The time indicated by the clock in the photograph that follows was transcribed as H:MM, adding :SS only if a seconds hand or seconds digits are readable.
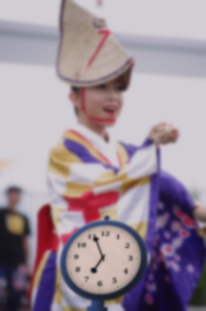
6:56
